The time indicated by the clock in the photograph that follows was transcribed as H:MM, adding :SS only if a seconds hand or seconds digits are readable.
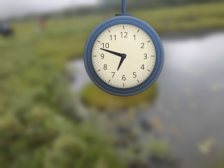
6:48
